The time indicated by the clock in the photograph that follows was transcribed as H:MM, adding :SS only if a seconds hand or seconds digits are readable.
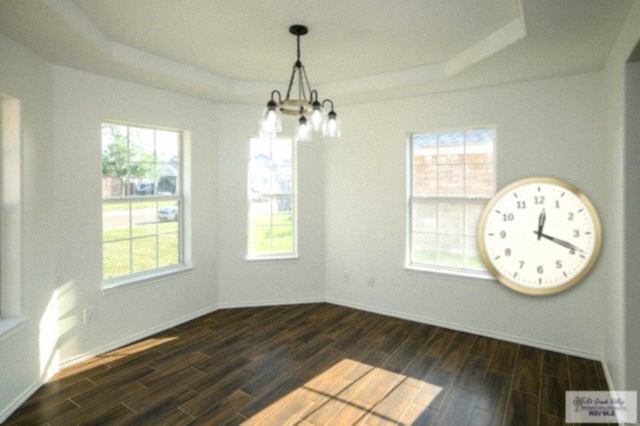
12:19
